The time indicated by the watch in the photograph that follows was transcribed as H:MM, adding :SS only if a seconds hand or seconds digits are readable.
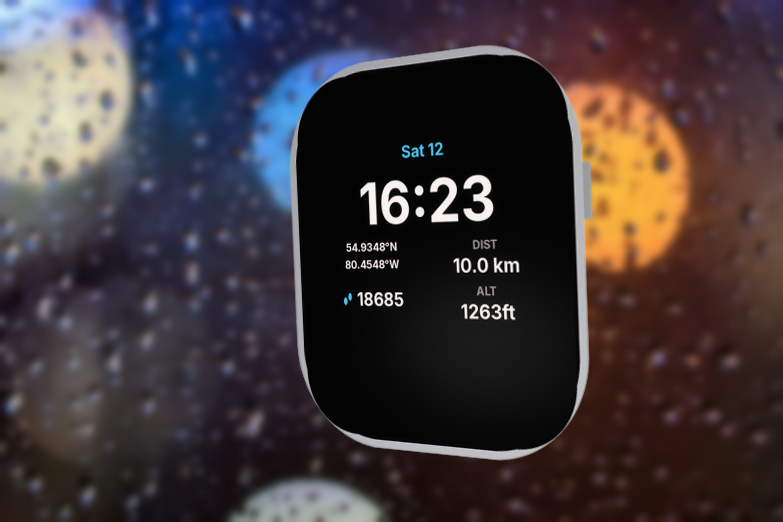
16:23
